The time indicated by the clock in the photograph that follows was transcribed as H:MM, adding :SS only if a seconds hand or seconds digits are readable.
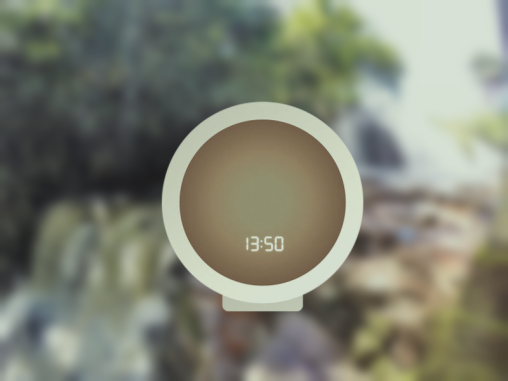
13:50
